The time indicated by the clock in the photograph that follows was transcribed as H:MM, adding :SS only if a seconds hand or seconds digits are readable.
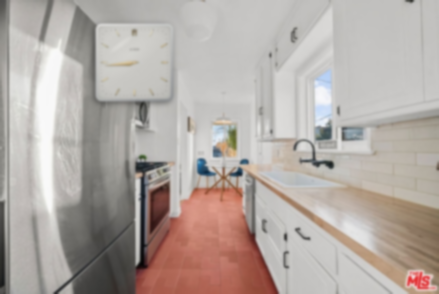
8:44
